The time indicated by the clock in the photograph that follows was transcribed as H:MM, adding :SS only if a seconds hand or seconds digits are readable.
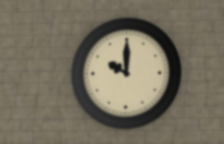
10:00
